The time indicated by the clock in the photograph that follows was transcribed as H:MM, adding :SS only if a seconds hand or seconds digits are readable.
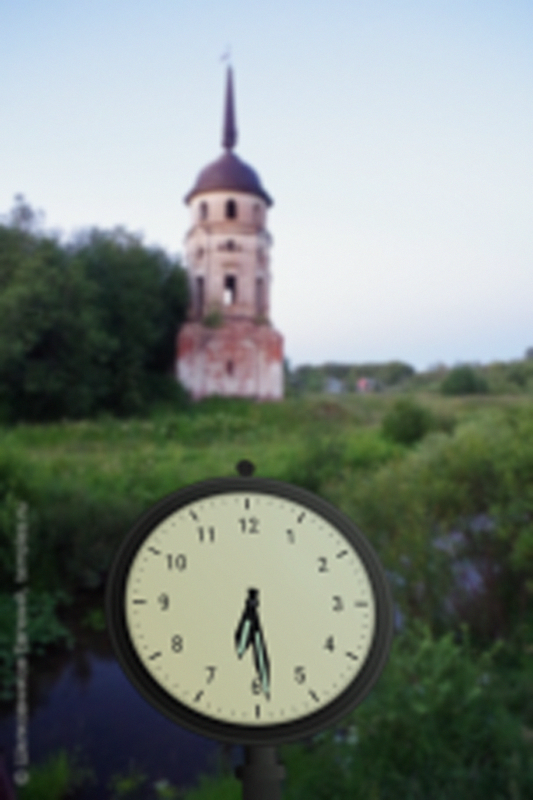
6:29
